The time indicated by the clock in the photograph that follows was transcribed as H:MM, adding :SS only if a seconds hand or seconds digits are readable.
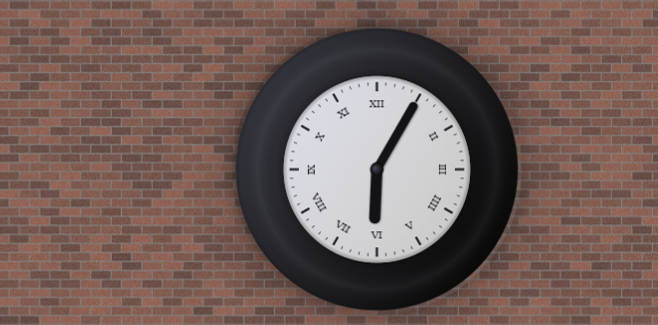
6:05
